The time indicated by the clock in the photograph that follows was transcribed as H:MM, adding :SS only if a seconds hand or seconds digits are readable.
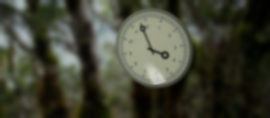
3:58
